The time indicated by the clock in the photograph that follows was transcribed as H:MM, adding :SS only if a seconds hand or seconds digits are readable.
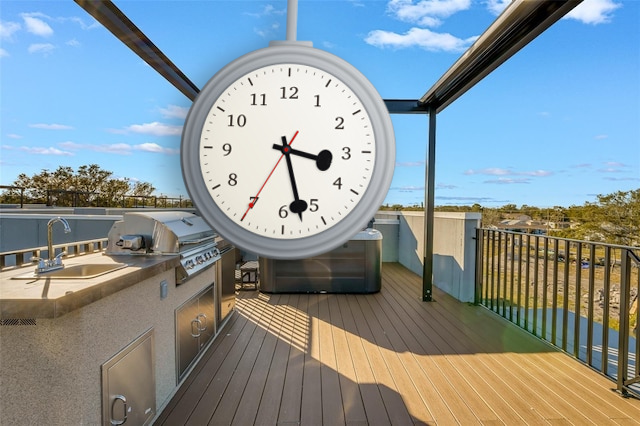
3:27:35
